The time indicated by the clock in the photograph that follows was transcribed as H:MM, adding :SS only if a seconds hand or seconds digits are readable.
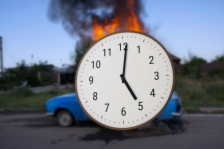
5:01
